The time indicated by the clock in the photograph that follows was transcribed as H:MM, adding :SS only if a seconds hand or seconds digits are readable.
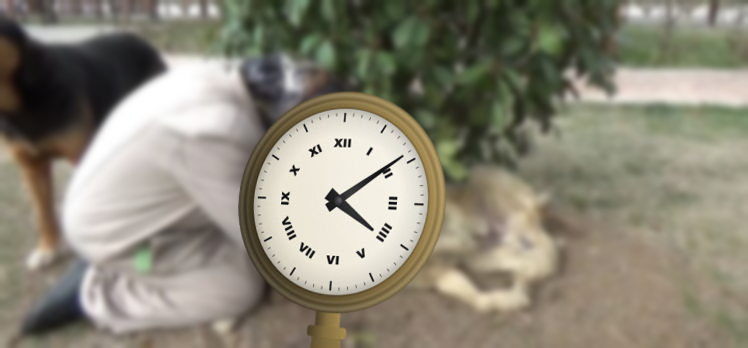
4:09
